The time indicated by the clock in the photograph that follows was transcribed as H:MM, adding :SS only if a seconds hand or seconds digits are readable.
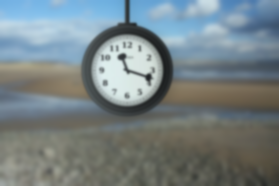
11:18
